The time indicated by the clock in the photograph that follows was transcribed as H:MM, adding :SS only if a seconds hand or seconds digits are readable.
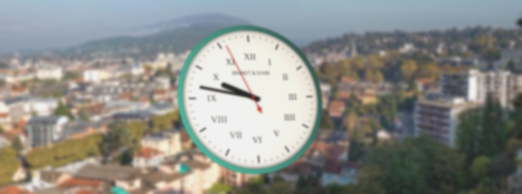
9:46:56
